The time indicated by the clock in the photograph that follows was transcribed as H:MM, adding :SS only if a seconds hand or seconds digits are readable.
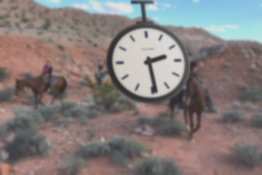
2:29
